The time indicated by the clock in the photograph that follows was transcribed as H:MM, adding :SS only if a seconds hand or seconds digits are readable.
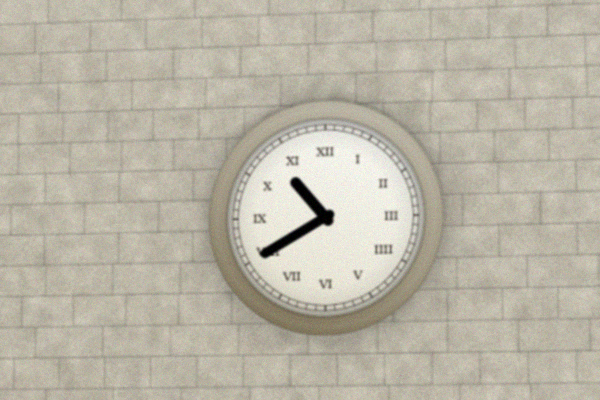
10:40
